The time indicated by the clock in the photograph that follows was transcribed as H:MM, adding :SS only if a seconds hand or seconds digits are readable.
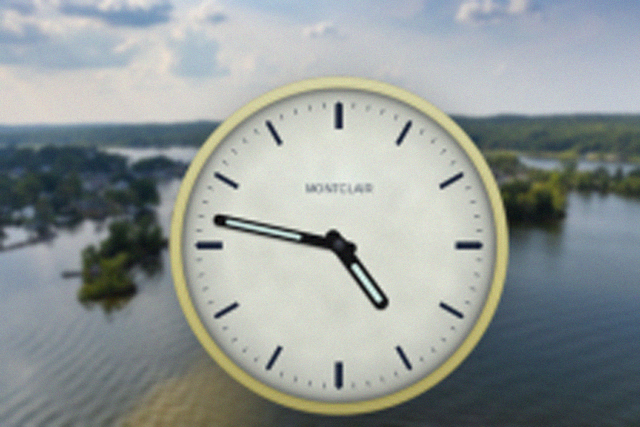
4:47
